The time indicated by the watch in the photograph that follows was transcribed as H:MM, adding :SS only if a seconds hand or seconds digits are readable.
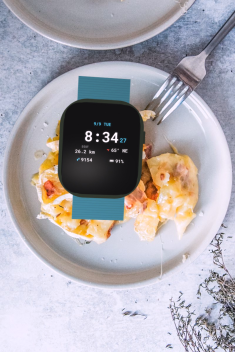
8:34
